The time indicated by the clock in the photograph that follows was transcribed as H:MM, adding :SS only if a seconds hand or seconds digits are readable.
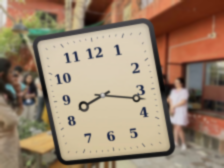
8:17
